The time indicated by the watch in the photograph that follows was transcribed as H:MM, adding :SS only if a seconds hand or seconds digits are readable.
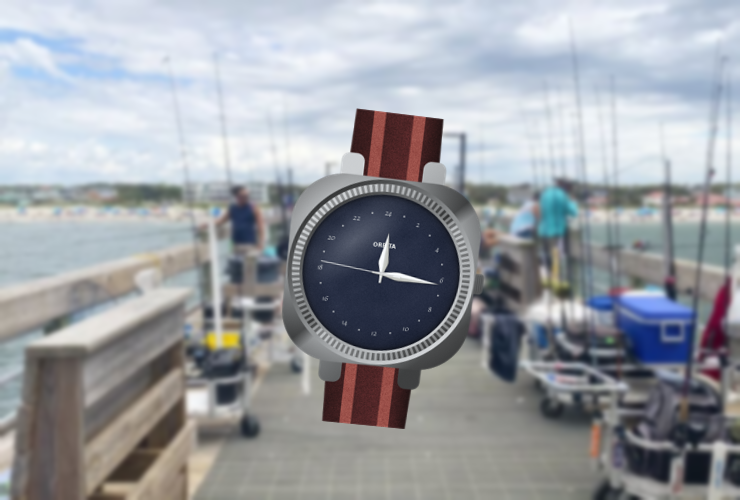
0:15:46
